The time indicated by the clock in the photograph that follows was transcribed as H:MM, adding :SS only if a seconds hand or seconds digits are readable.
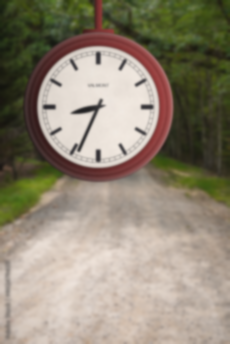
8:34
